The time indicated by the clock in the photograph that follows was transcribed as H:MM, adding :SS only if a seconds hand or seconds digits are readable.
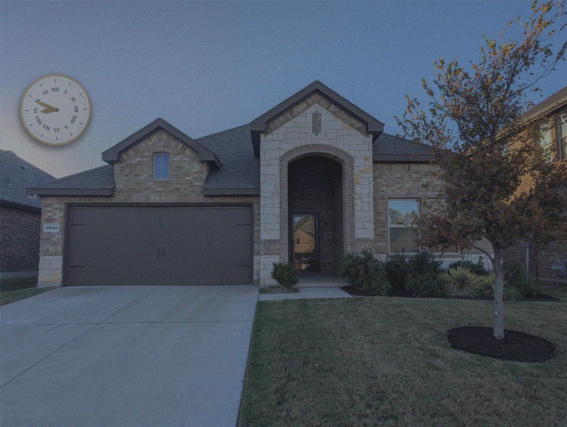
8:49
